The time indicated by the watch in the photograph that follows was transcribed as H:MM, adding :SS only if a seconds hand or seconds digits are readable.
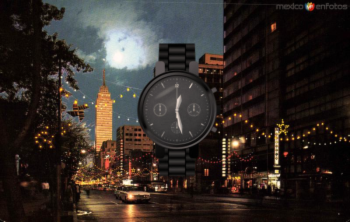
12:28
